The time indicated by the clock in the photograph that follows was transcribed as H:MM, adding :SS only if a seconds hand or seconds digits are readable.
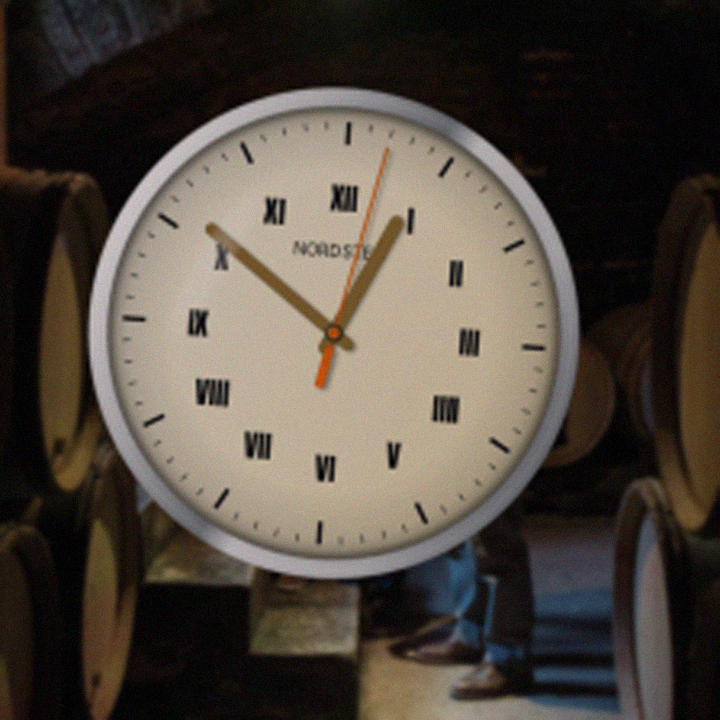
12:51:02
